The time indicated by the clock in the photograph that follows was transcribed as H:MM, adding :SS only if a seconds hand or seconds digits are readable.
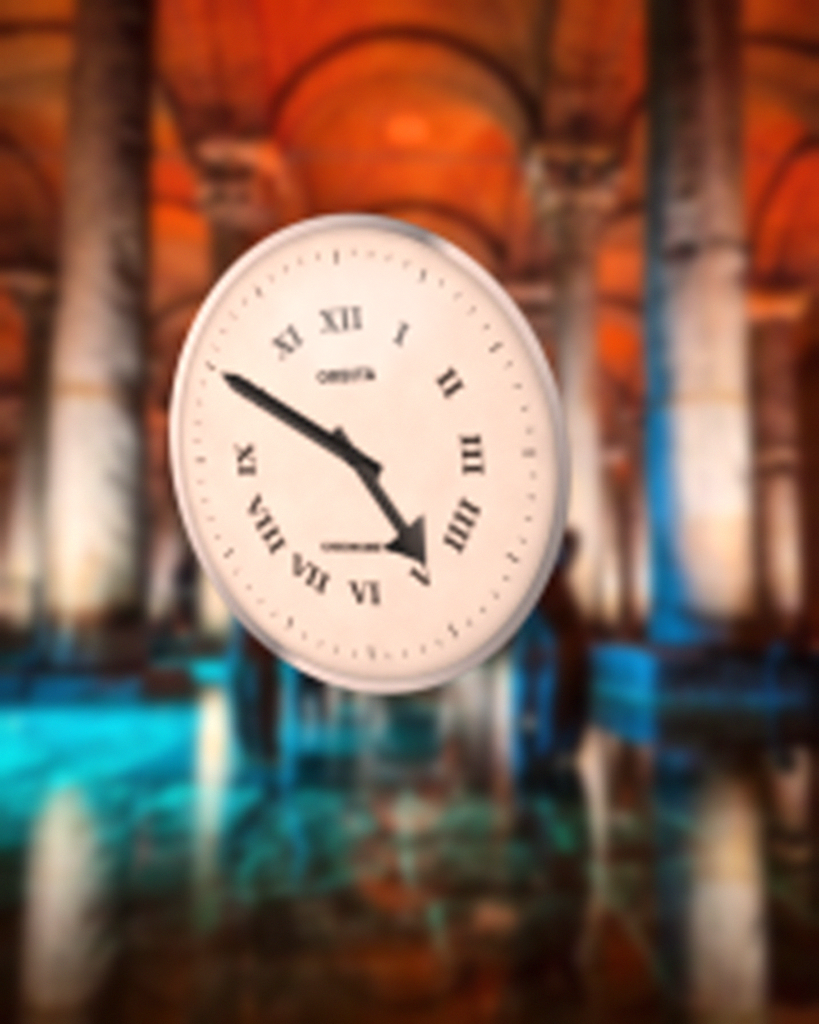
4:50
